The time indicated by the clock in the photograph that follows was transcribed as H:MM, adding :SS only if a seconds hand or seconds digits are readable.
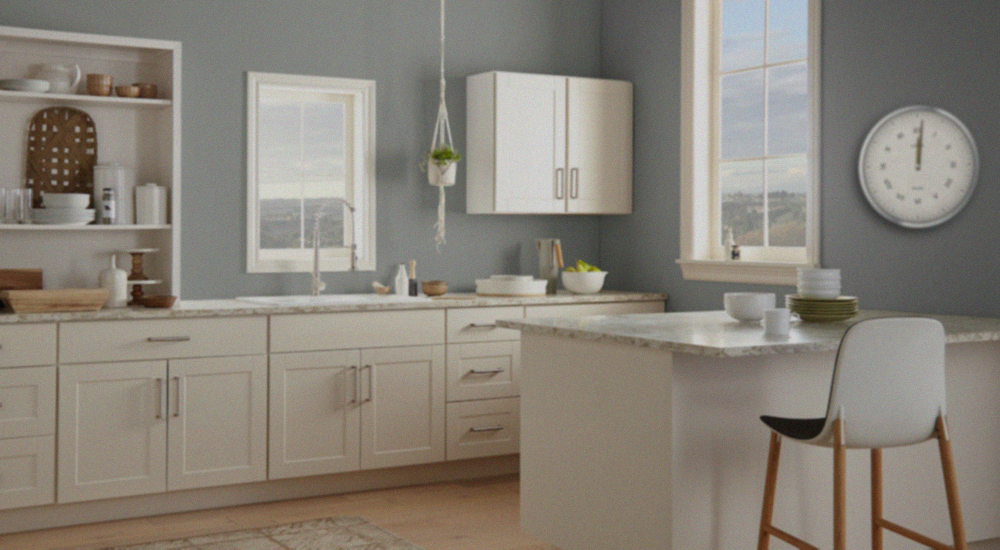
12:01
